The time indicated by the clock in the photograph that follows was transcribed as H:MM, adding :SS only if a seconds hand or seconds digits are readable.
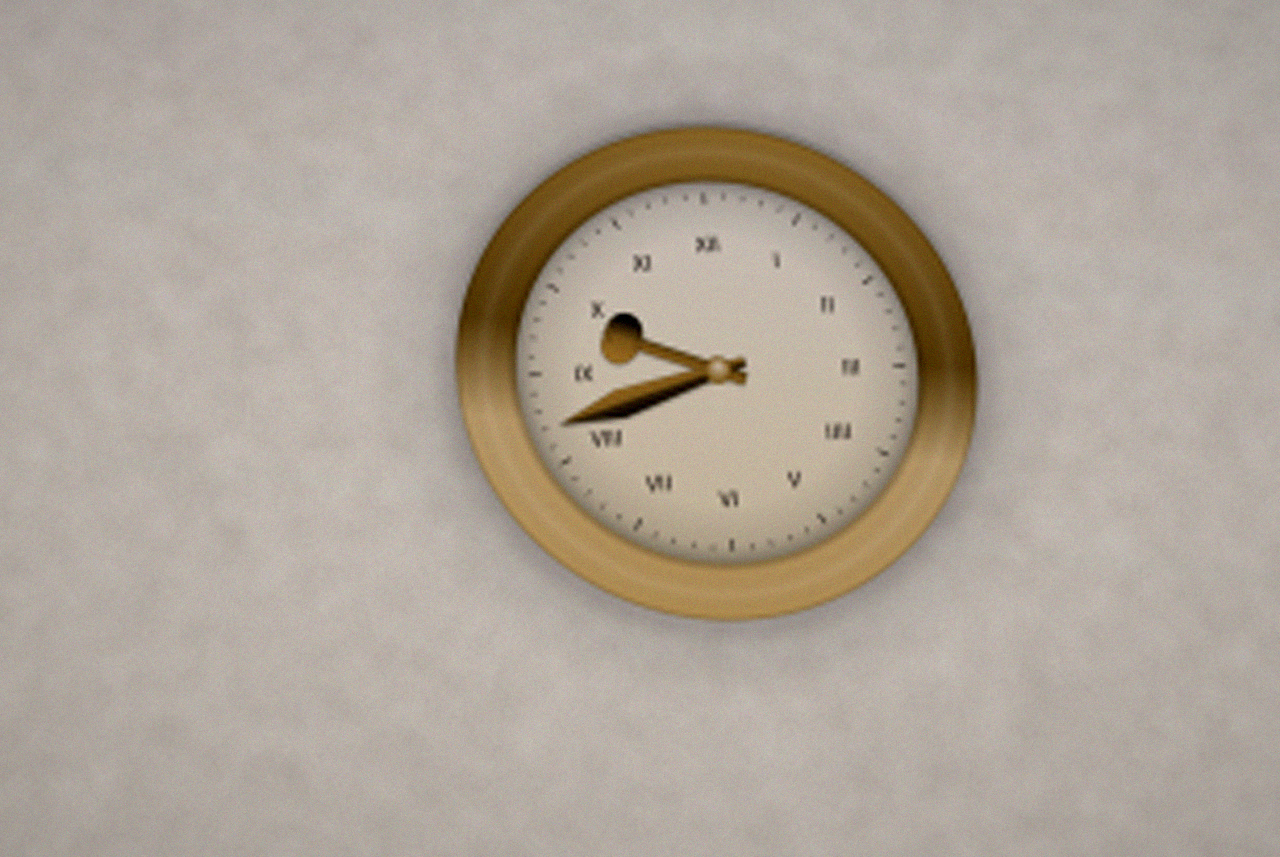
9:42
